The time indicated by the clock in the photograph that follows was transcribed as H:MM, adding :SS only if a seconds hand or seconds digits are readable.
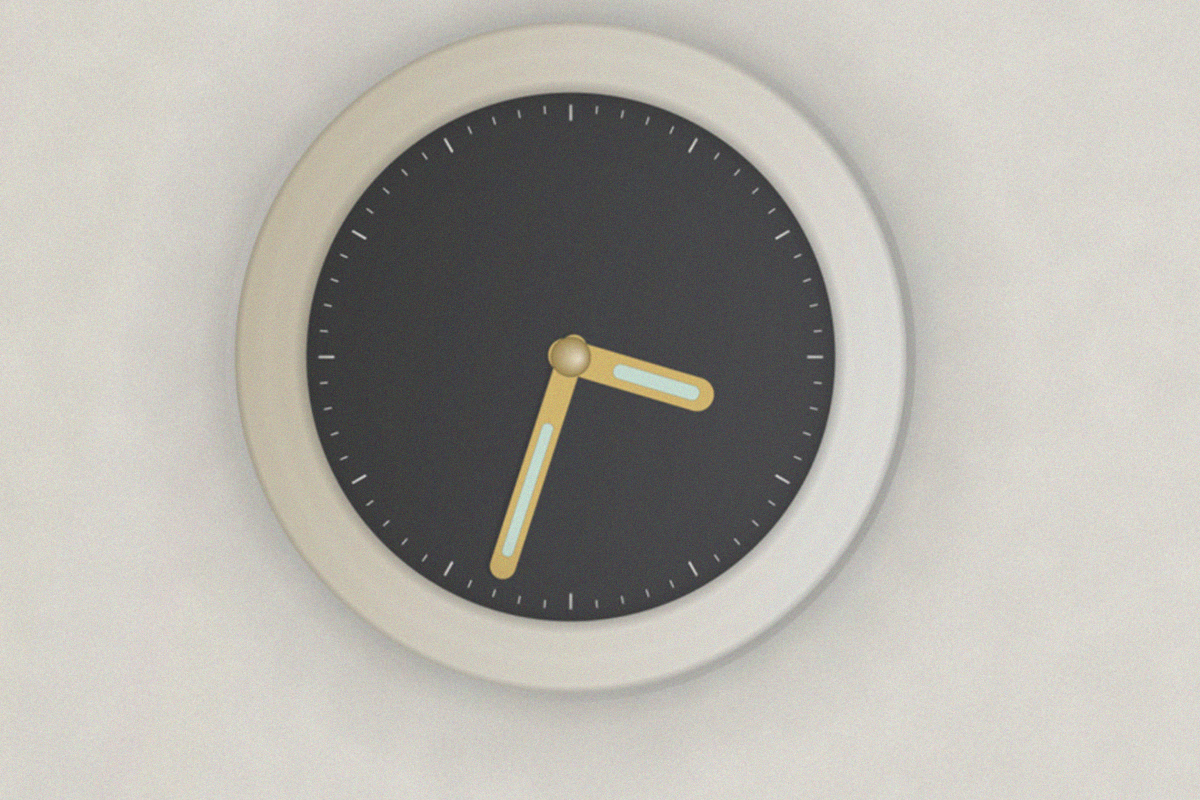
3:33
